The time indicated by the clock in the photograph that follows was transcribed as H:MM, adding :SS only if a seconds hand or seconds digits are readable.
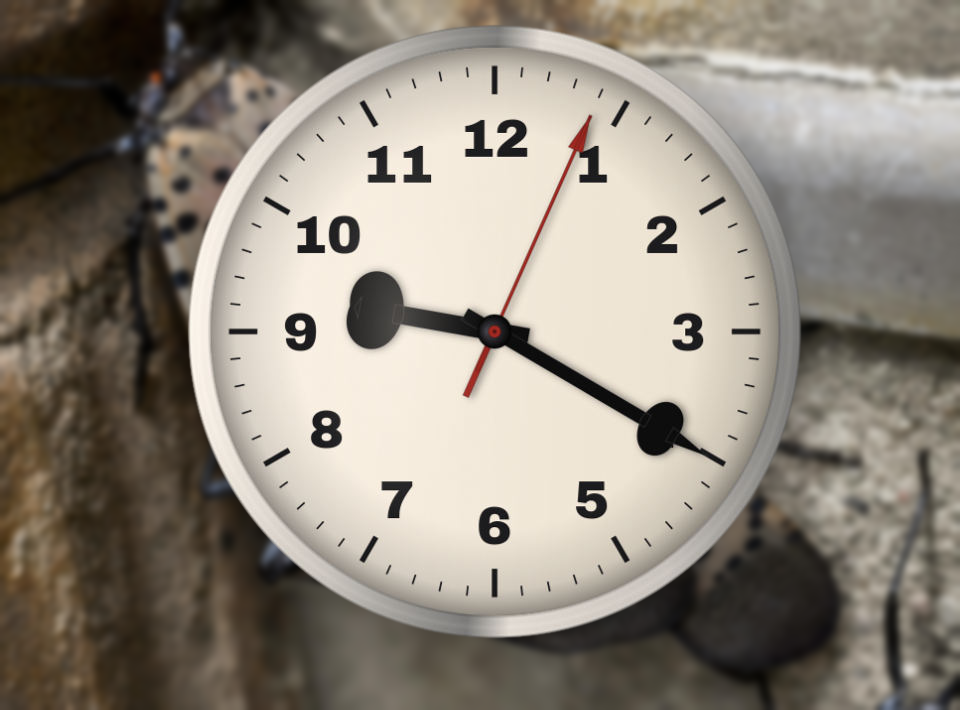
9:20:04
